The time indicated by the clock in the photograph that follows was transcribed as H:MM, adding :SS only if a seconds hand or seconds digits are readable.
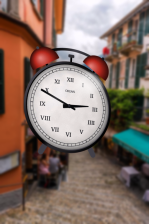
2:49
